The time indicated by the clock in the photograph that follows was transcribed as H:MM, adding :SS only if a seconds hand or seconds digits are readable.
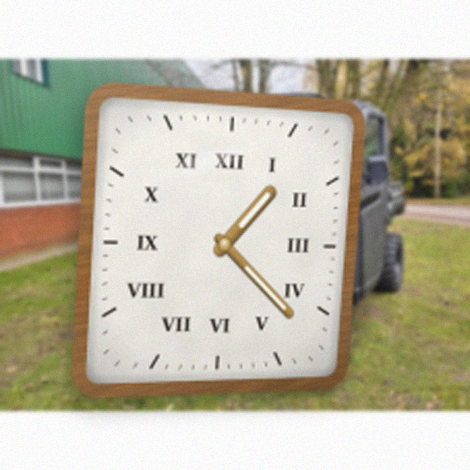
1:22
